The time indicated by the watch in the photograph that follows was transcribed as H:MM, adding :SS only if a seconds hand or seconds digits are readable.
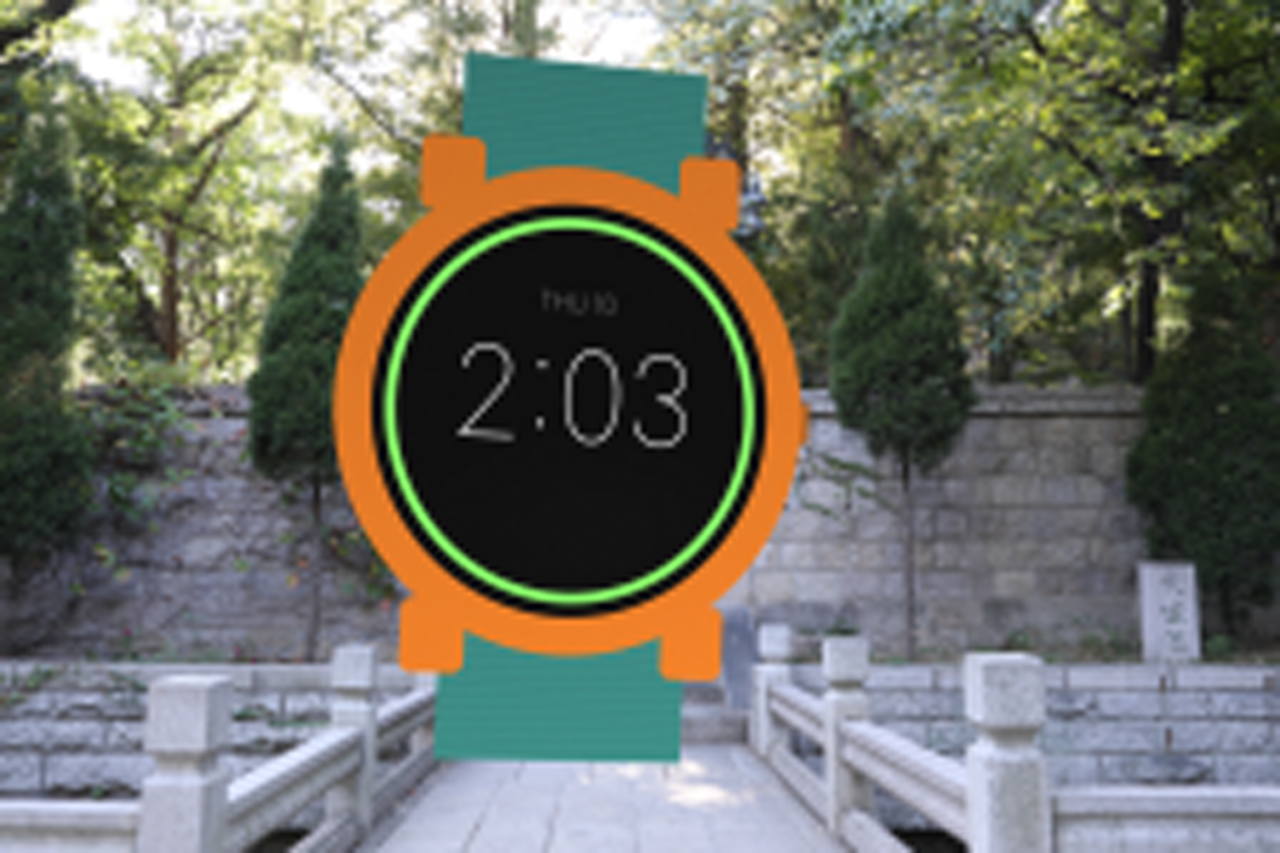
2:03
